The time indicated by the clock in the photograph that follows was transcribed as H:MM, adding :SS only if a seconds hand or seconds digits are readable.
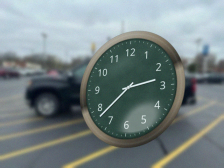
2:38
